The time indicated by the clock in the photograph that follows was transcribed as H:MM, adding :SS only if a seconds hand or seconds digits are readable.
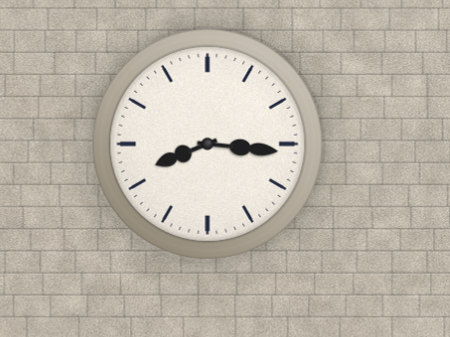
8:16
